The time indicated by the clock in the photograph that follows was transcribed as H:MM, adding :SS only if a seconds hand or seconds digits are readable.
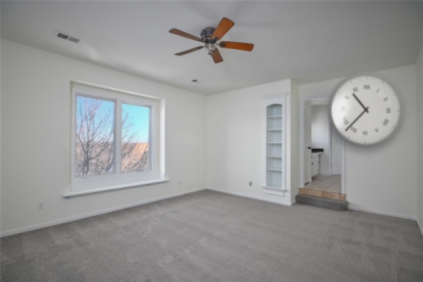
10:37
